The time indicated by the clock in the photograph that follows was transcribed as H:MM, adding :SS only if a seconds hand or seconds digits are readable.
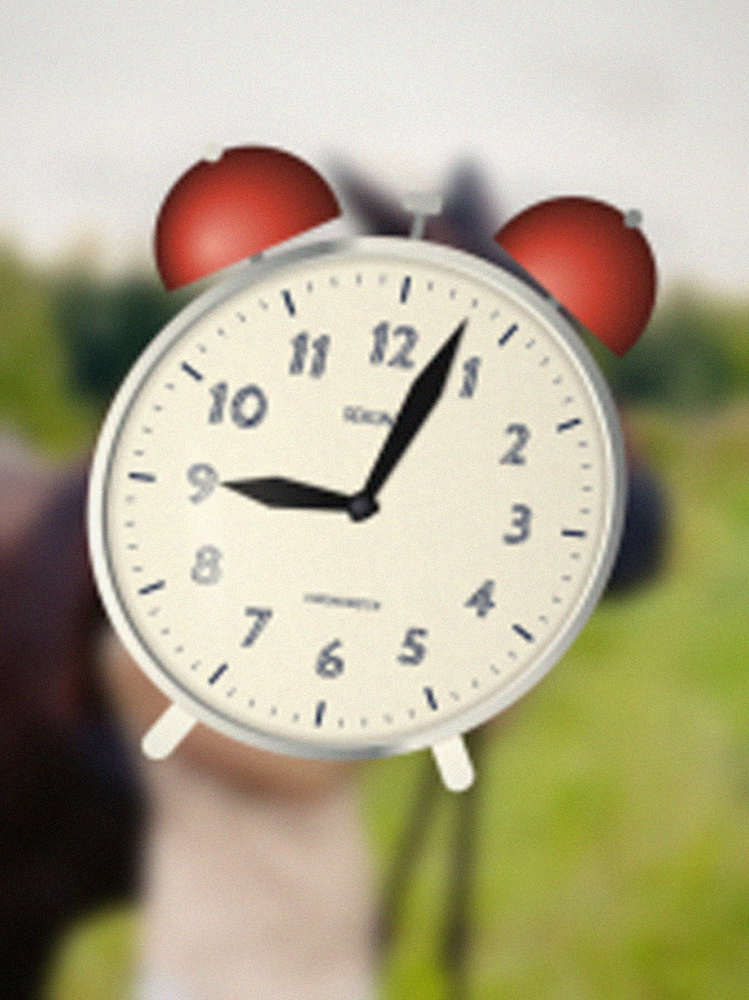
9:03
